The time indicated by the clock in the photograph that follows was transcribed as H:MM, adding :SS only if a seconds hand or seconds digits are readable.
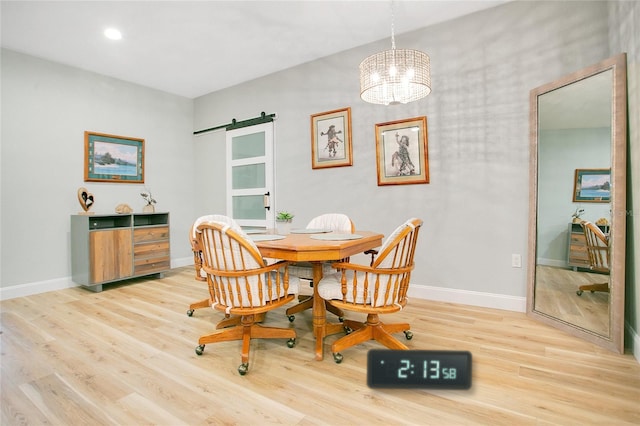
2:13
